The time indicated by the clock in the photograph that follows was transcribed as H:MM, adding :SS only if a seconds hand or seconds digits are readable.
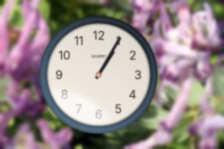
1:05
